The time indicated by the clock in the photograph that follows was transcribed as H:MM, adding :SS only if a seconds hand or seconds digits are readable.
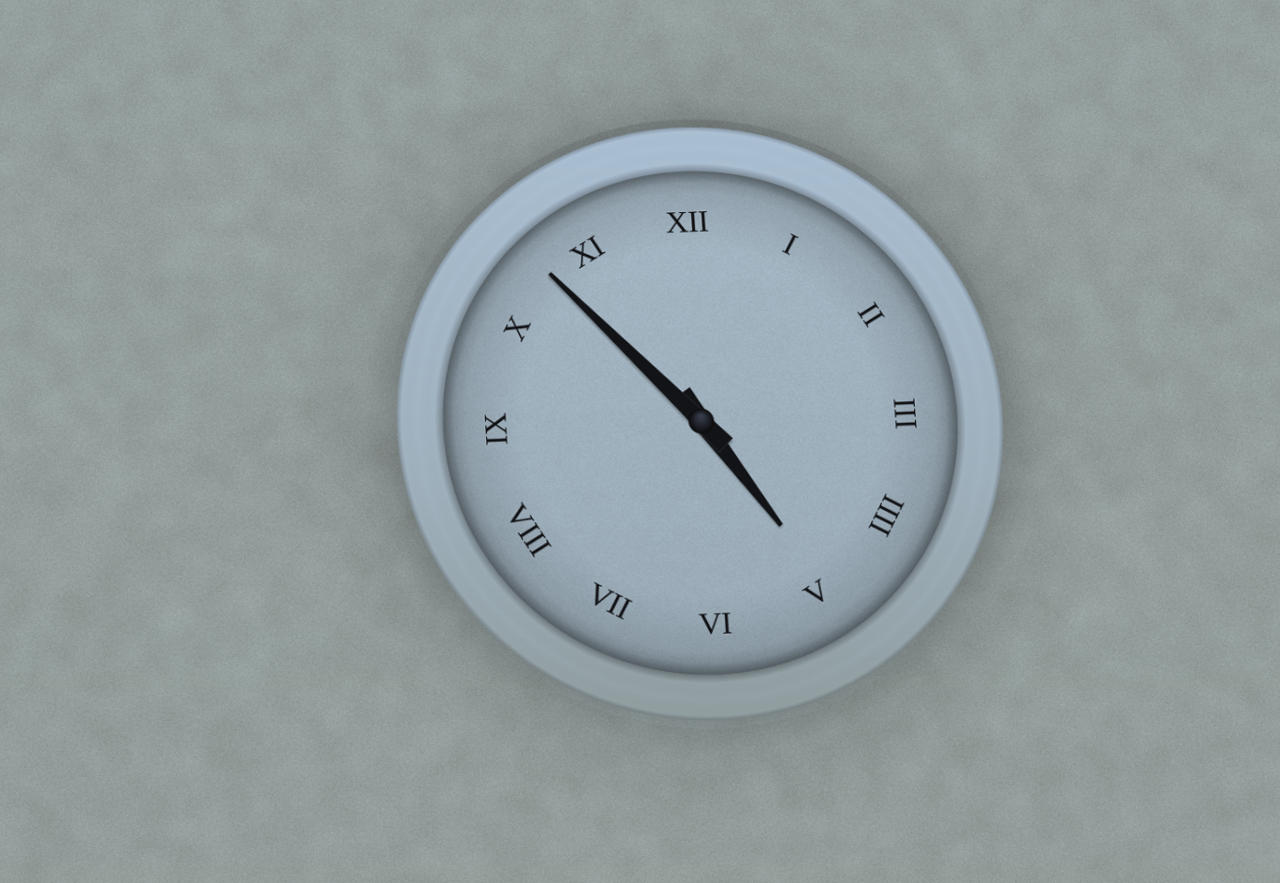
4:53
